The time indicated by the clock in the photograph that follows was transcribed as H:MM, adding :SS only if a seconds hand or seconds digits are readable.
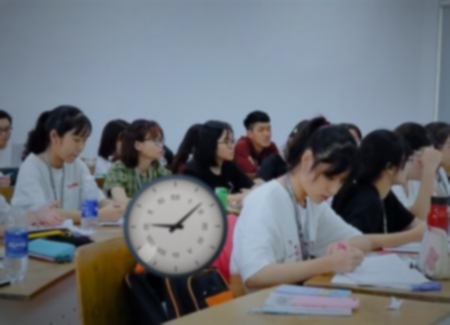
9:08
